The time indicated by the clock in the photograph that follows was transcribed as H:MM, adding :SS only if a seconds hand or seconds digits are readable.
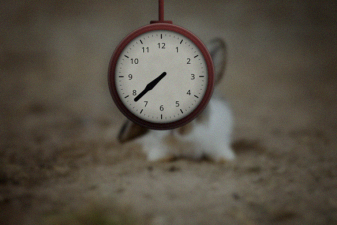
7:38
